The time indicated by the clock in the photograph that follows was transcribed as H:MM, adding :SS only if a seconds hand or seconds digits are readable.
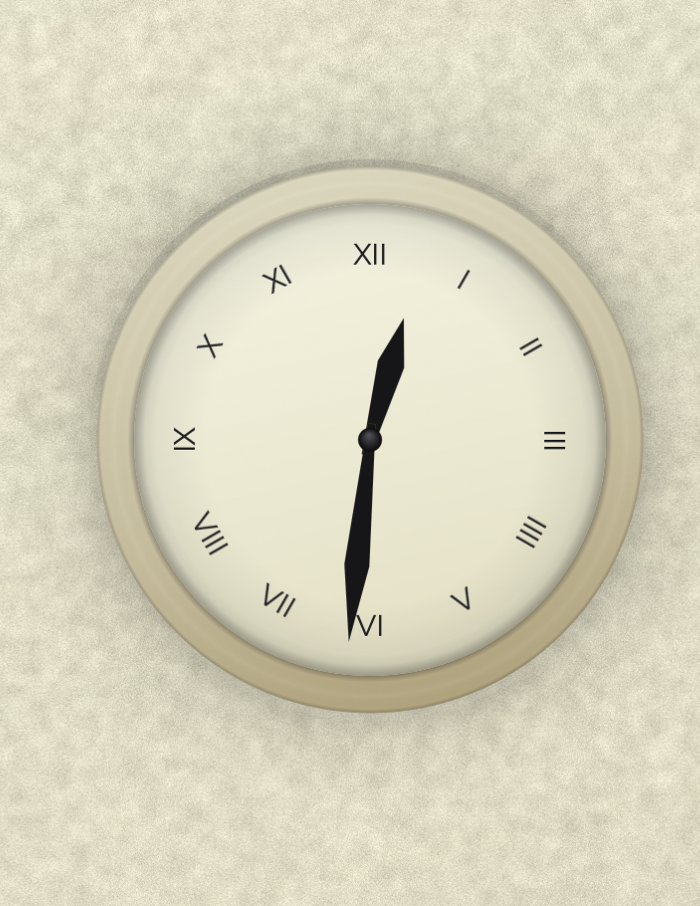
12:31
